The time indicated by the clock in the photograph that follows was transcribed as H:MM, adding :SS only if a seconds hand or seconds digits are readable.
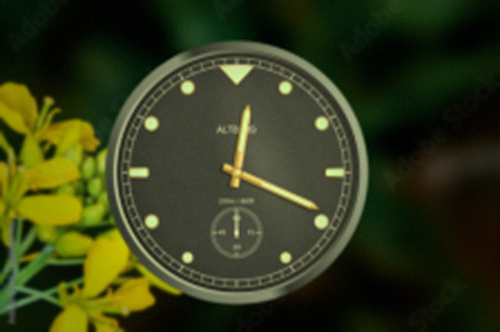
12:19
